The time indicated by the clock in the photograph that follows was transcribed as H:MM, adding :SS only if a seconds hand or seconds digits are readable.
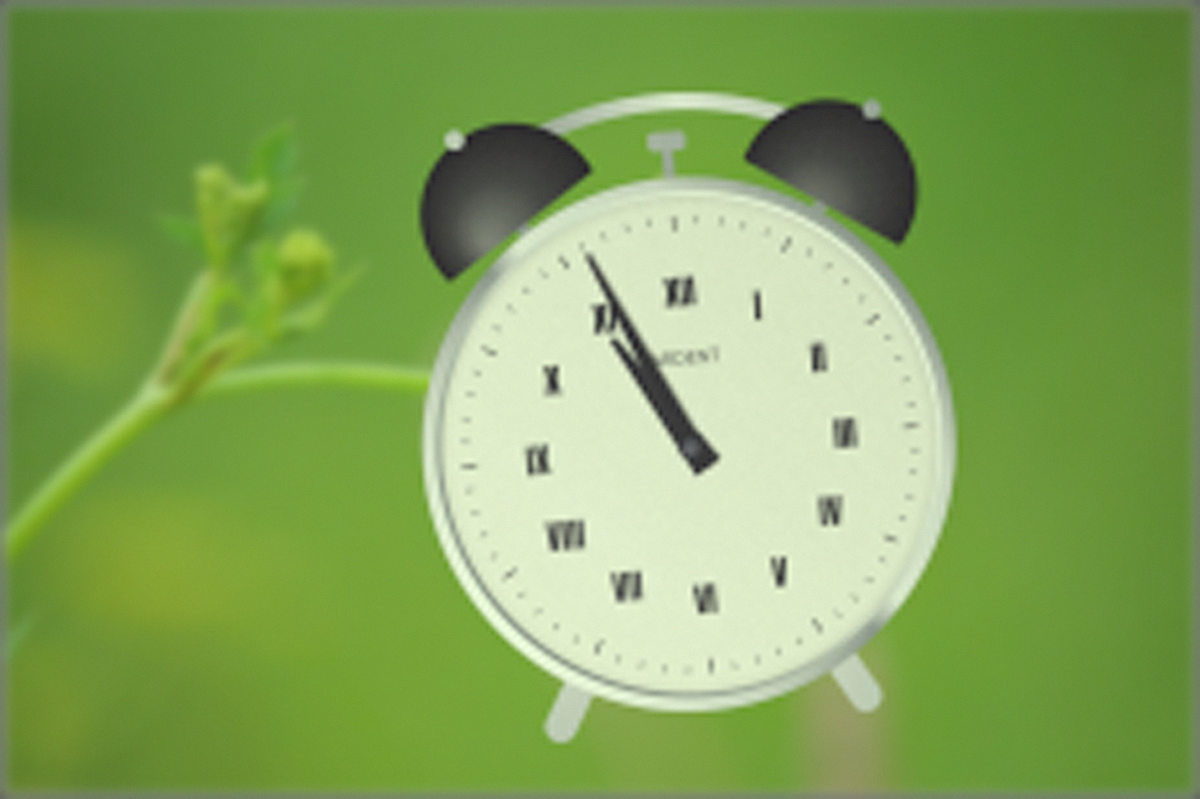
10:56
